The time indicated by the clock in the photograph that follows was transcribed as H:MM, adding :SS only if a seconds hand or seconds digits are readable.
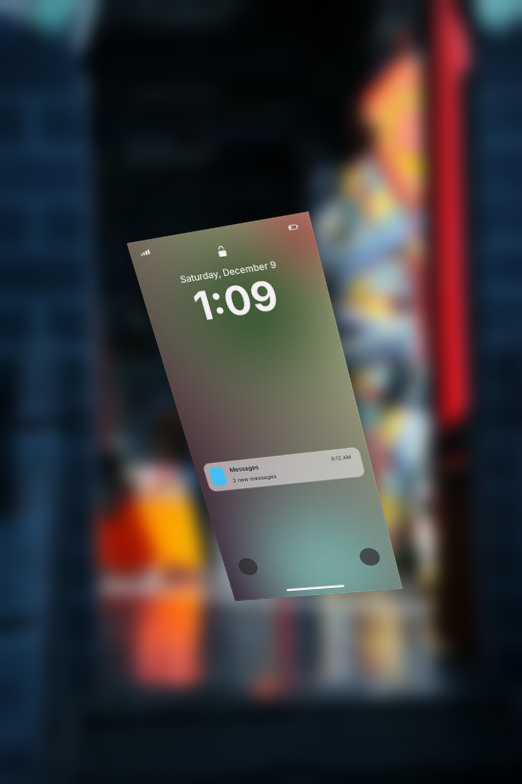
1:09
